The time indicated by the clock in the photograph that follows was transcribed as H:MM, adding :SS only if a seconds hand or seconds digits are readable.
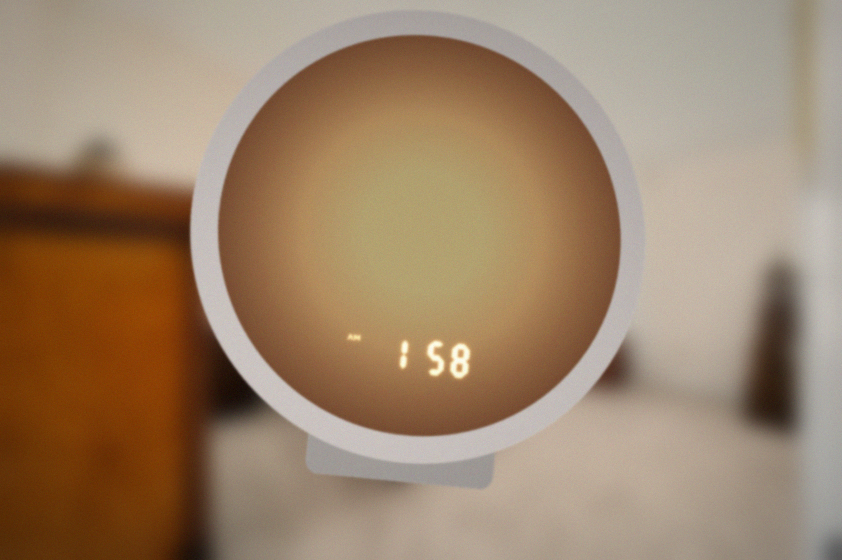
1:58
